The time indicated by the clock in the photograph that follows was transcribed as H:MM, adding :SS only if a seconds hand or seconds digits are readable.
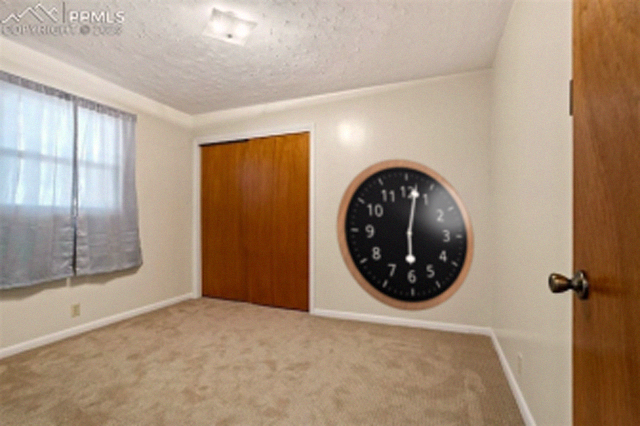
6:02
